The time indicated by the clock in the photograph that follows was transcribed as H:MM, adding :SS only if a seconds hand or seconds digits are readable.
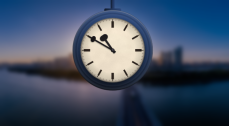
10:50
